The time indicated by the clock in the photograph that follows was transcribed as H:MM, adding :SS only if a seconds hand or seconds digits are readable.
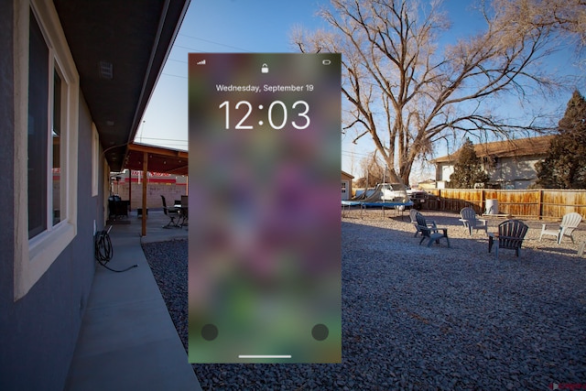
12:03
